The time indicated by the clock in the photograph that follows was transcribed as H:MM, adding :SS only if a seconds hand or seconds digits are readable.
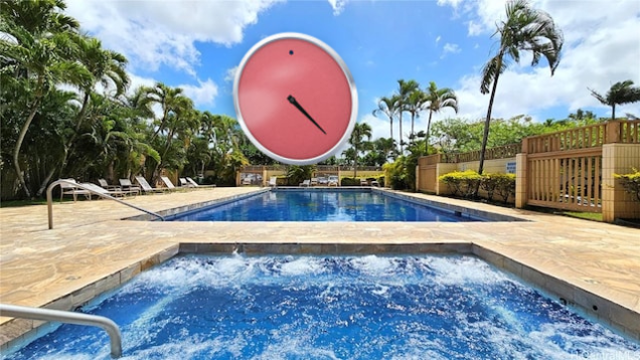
4:22
